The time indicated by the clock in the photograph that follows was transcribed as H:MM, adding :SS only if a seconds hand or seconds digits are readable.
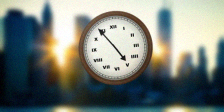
4:54
